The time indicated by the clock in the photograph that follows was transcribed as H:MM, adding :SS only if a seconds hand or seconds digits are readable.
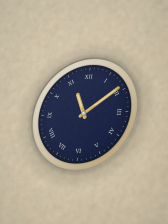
11:09
